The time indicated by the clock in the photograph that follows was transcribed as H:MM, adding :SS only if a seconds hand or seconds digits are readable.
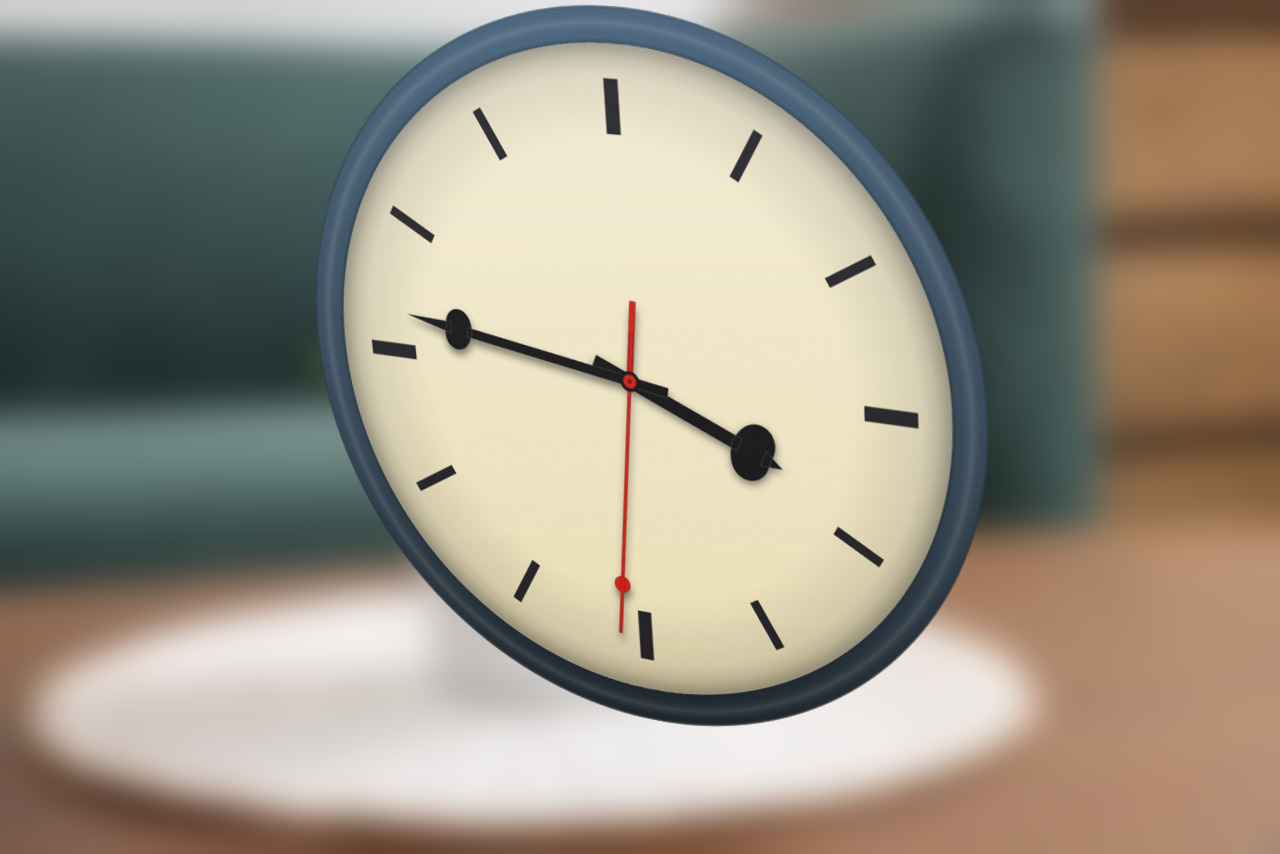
3:46:31
